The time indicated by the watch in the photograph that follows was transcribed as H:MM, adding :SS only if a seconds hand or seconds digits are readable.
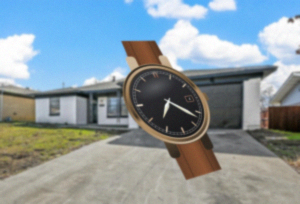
7:22
